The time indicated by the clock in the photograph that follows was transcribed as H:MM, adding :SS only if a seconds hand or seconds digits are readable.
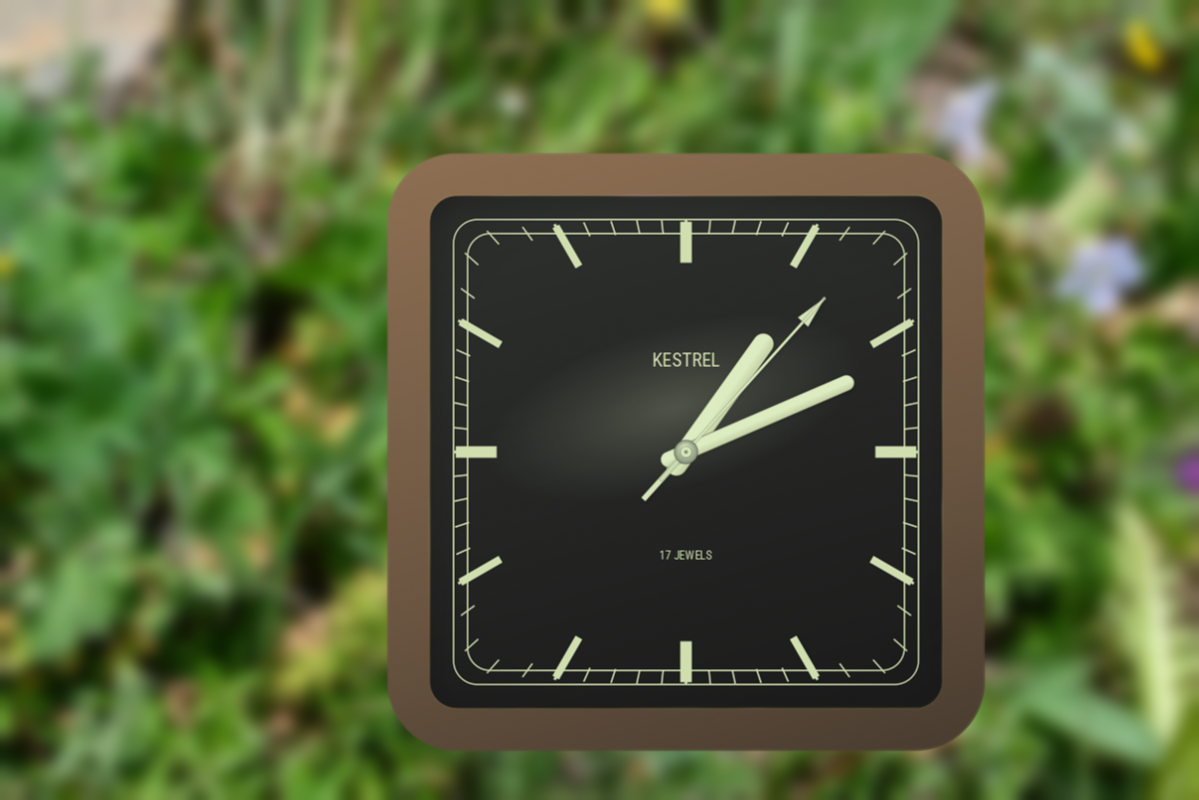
1:11:07
